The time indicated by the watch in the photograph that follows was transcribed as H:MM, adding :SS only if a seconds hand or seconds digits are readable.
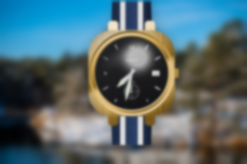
7:32
